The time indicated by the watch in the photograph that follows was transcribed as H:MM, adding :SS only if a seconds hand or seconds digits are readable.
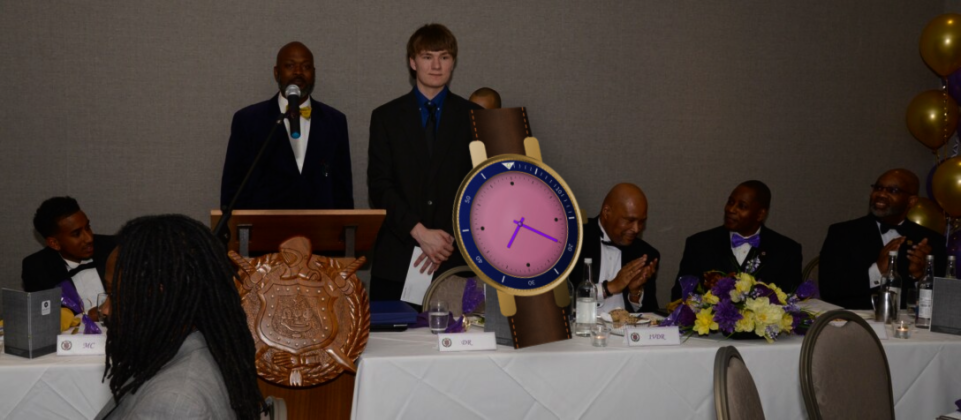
7:20
